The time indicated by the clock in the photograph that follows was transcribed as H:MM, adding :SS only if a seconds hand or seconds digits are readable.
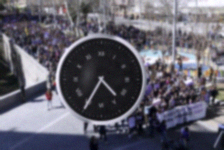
4:35
